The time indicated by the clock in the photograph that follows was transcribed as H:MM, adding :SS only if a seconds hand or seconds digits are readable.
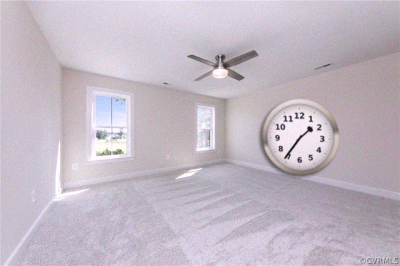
1:36
